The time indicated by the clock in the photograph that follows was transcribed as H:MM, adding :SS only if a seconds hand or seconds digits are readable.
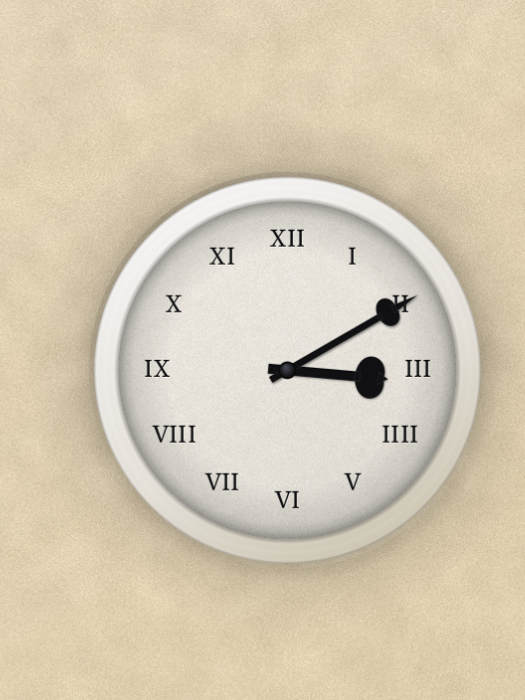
3:10
